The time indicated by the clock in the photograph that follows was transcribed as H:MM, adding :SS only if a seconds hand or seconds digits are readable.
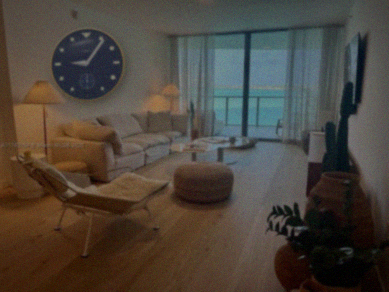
9:06
